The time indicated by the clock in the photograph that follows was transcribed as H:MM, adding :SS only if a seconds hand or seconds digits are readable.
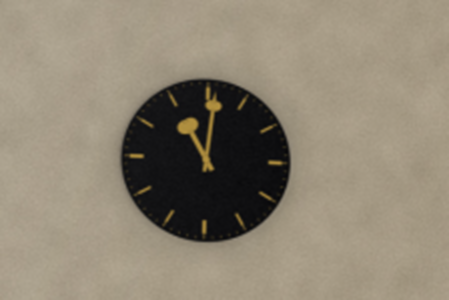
11:01
